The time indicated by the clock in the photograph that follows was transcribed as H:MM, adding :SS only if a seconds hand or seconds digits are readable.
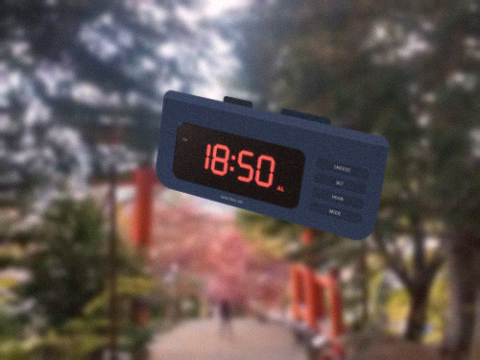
18:50
